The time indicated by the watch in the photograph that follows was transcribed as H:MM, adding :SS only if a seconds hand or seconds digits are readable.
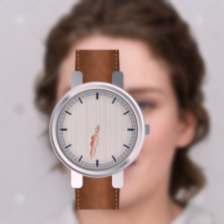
6:32
